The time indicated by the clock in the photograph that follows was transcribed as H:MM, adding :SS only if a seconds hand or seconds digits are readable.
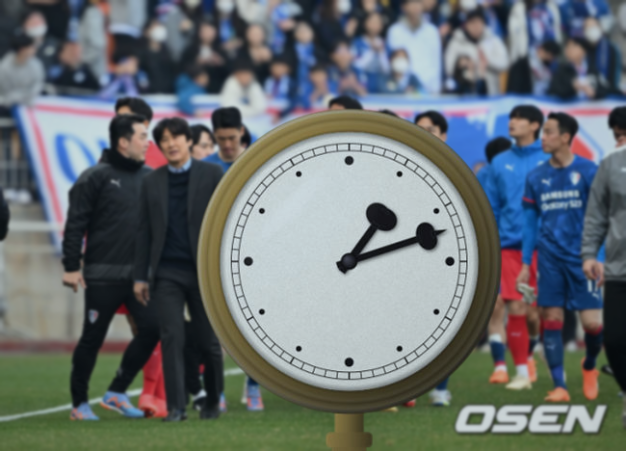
1:12
